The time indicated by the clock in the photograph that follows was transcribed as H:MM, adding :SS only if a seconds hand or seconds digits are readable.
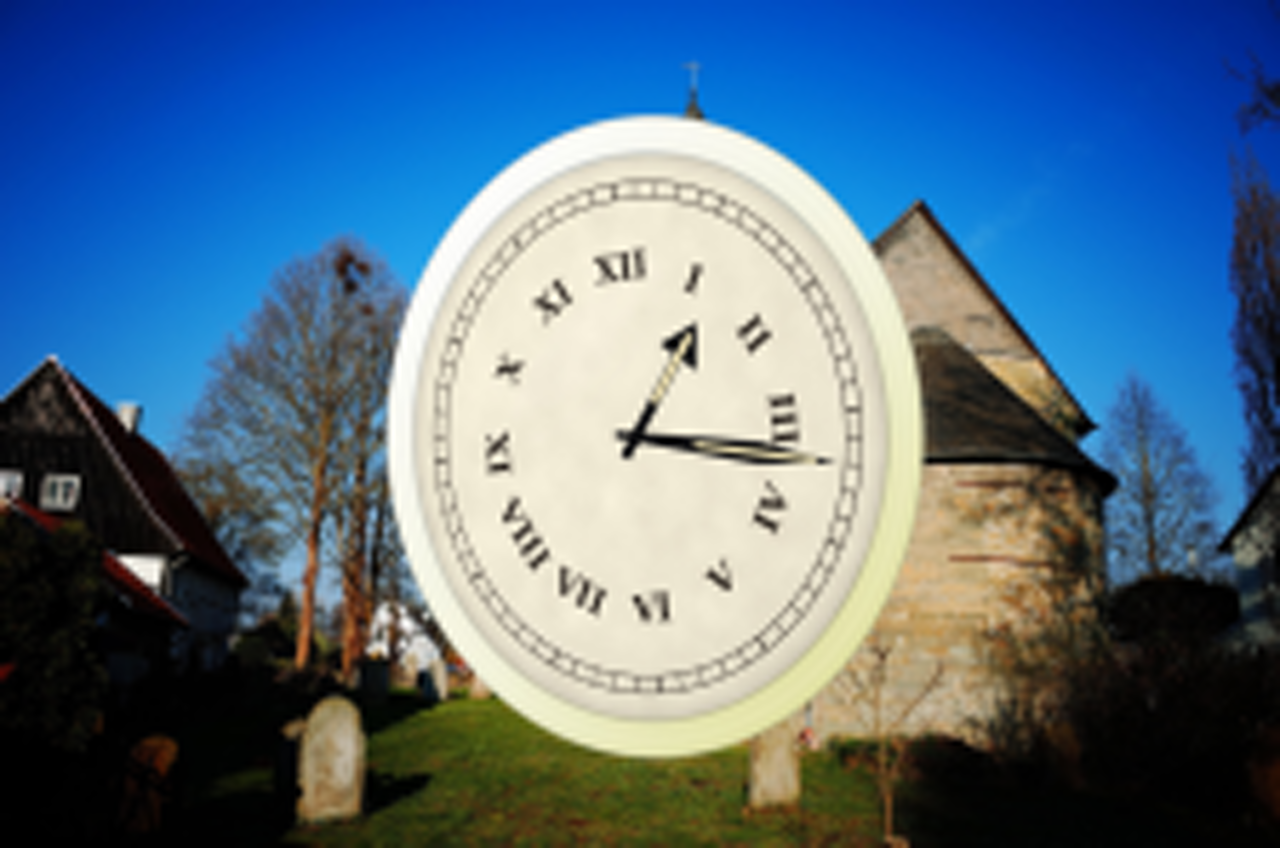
1:17
